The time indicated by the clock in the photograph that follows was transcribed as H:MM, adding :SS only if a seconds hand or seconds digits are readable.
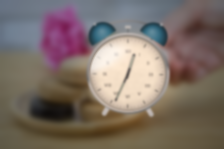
12:34
